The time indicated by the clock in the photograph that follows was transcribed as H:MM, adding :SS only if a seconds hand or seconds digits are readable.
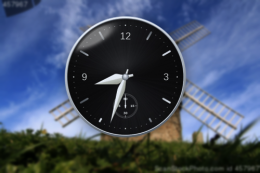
8:33
